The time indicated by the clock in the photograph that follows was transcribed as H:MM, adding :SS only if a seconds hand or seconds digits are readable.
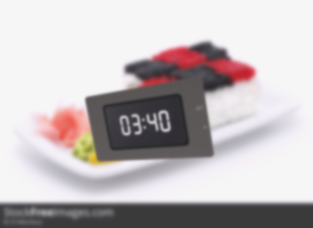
3:40
